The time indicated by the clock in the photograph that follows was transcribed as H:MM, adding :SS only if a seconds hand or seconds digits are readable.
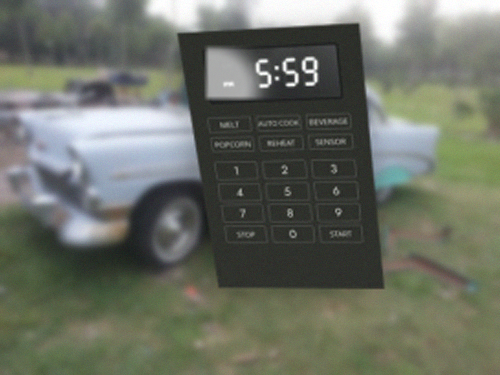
5:59
